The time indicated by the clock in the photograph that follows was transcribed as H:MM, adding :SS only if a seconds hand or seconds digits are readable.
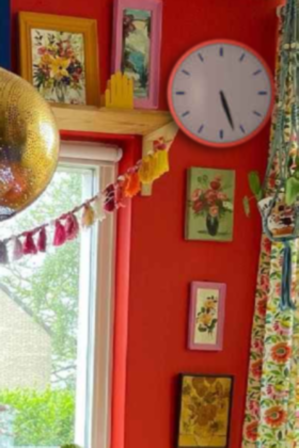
5:27
